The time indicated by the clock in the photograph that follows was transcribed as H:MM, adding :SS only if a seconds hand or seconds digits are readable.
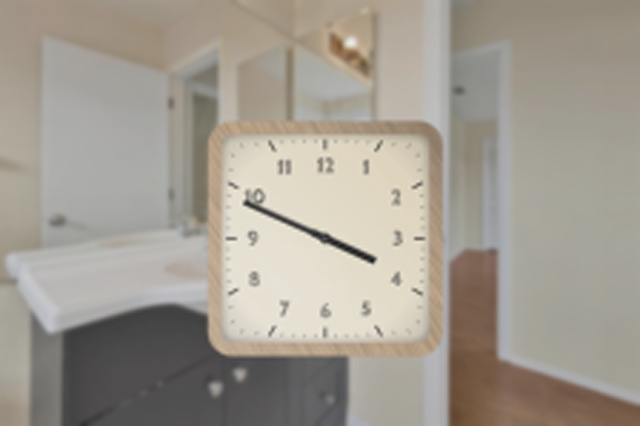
3:49
